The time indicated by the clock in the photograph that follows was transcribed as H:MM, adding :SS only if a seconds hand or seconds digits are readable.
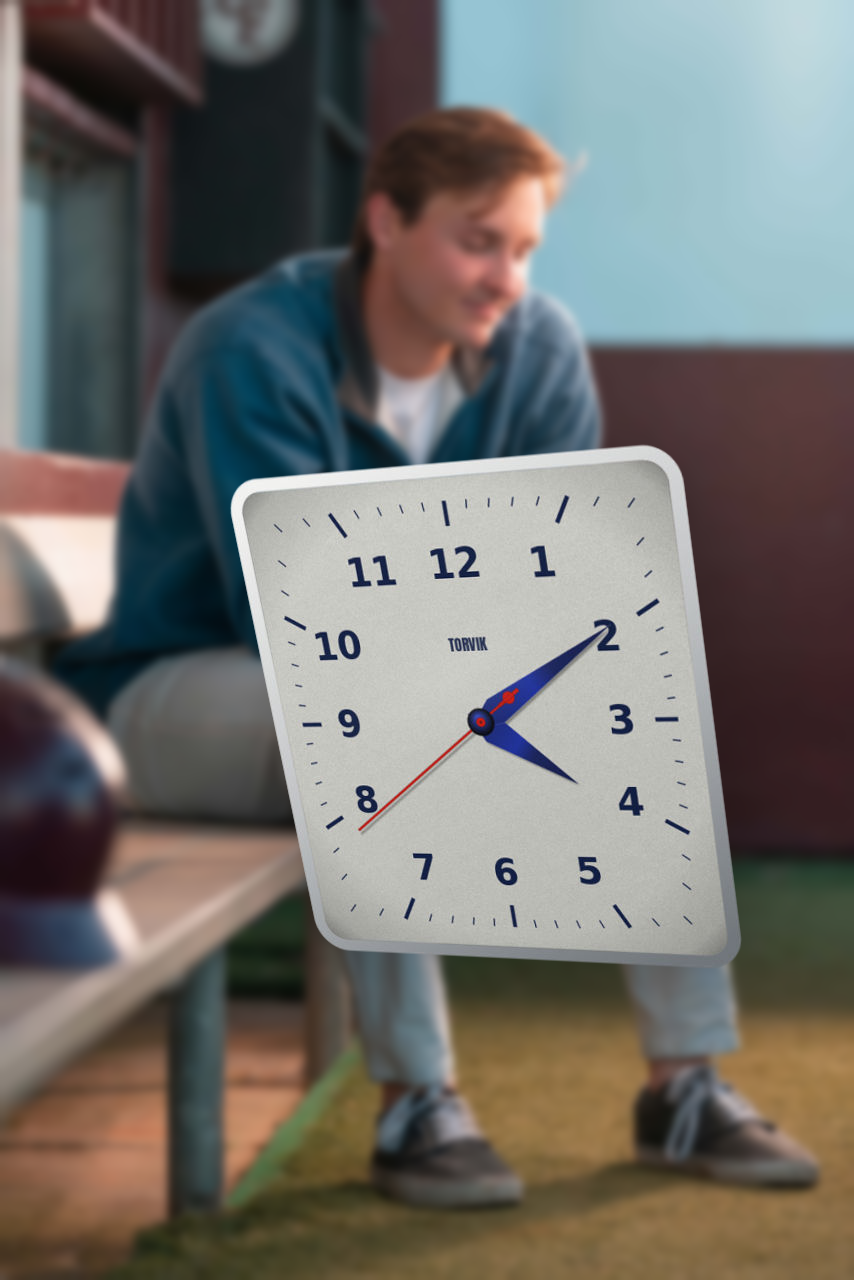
4:09:39
